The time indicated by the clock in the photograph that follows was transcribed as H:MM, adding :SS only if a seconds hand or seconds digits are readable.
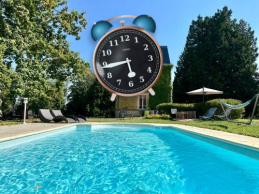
5:44
